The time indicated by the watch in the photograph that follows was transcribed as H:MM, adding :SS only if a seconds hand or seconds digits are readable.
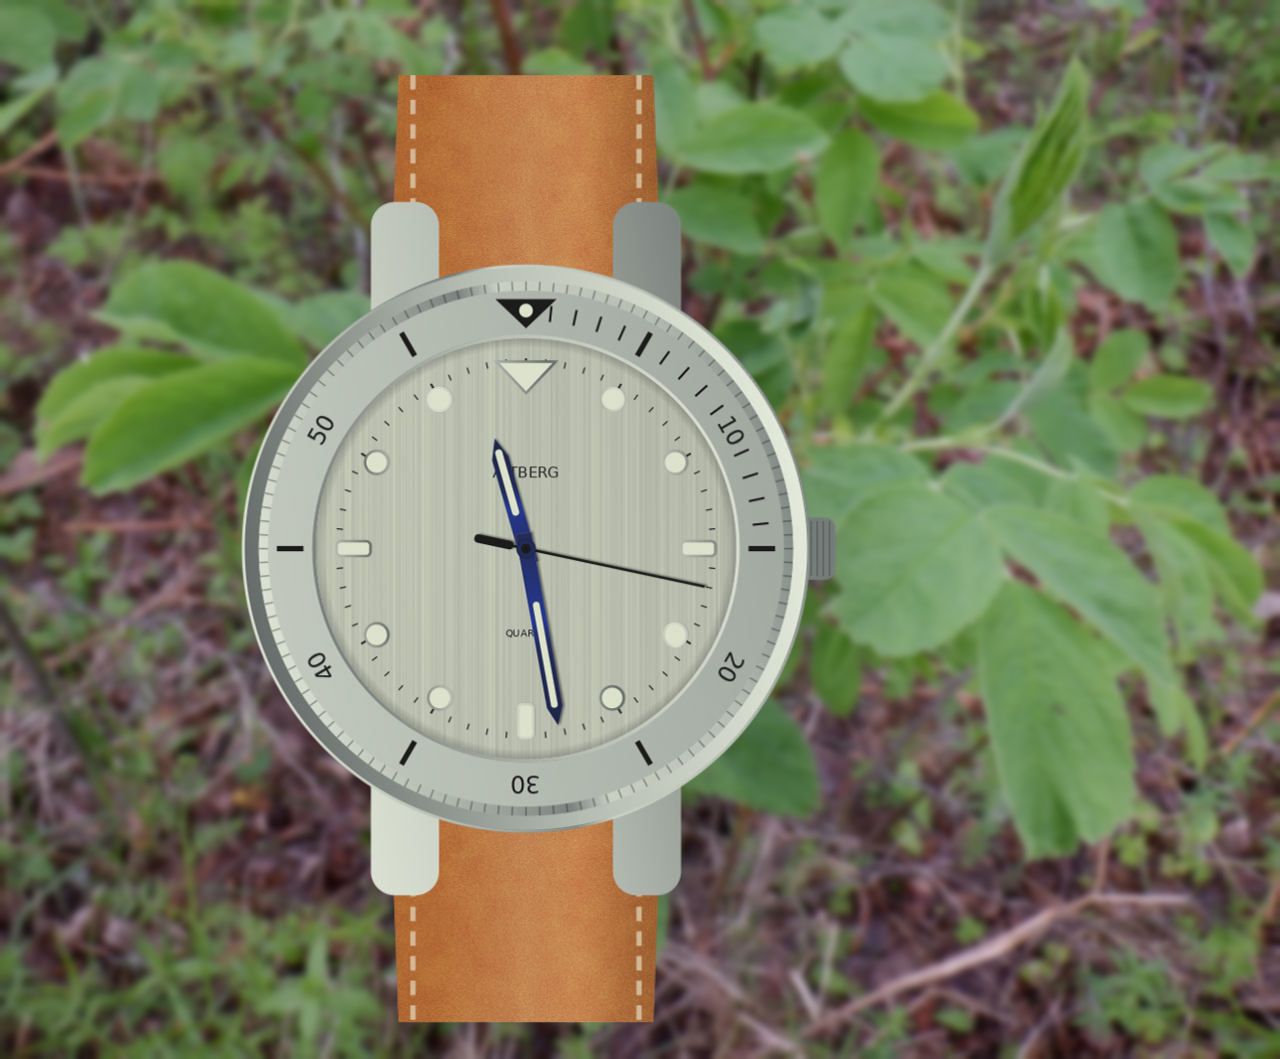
11:28:17
